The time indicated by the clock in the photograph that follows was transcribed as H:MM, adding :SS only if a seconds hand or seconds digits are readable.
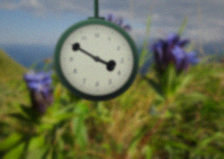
3:50
